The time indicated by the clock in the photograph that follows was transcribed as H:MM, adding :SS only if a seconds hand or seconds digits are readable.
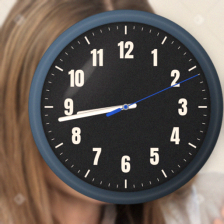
8:43:11
